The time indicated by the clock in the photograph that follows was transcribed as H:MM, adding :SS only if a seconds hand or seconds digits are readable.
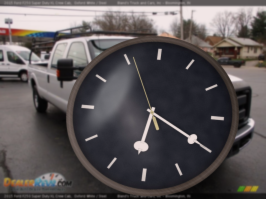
6:19:56
